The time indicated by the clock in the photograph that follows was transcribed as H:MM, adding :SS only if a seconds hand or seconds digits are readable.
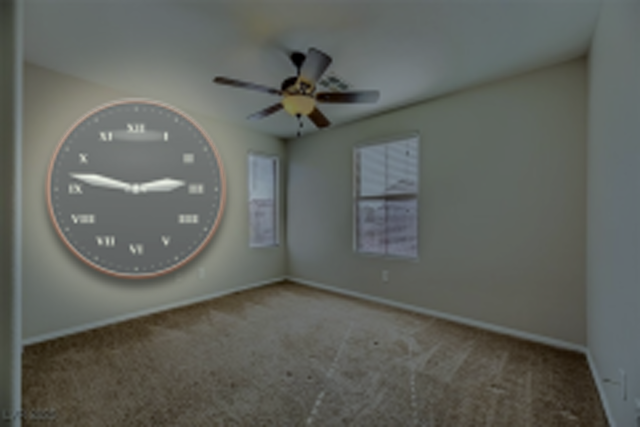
2:47
